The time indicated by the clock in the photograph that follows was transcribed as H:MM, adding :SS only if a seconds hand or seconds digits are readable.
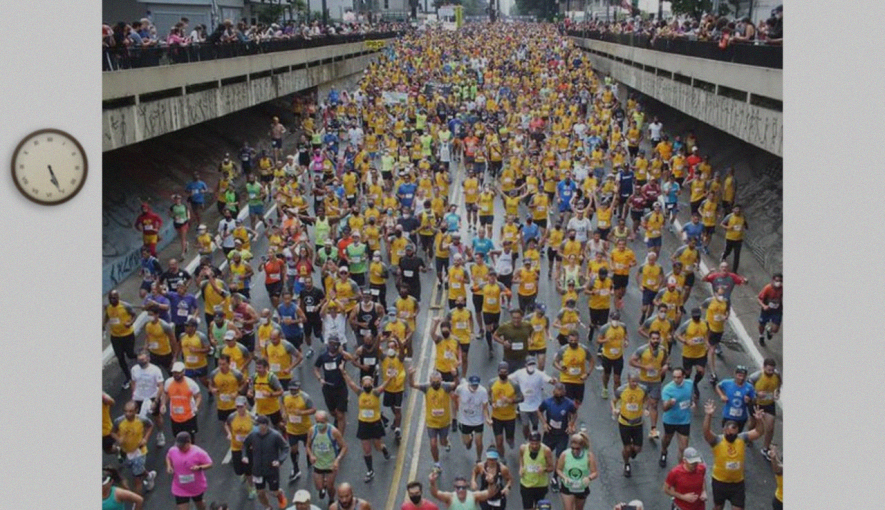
5:26
